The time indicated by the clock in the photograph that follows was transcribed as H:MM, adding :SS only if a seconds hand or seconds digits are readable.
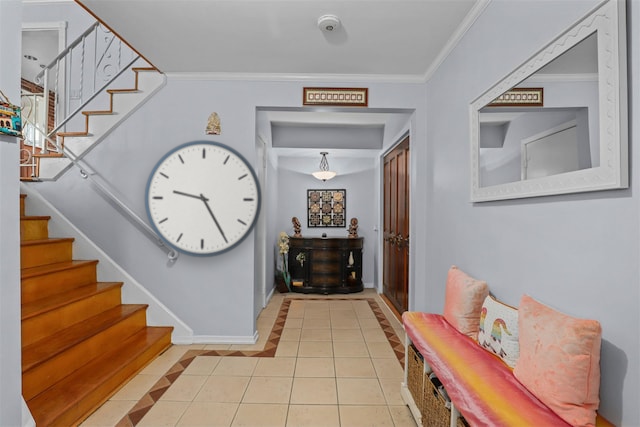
9:25
